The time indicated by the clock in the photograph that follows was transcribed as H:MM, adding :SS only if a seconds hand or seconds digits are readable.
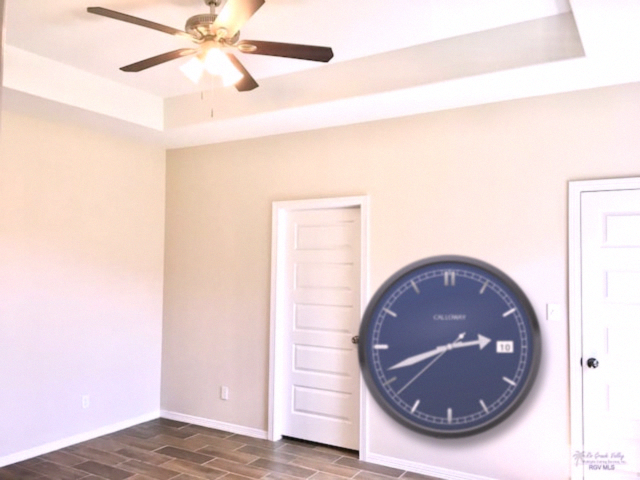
2:41:38
